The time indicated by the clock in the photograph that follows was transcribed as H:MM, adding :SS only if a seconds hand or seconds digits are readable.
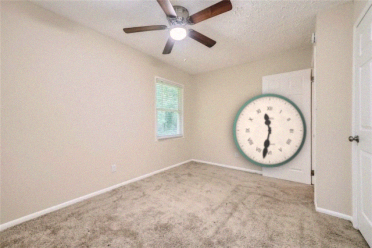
11:32
